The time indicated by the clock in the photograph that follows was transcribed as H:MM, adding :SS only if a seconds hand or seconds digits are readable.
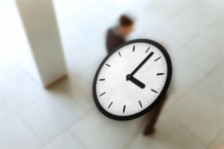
4:07
